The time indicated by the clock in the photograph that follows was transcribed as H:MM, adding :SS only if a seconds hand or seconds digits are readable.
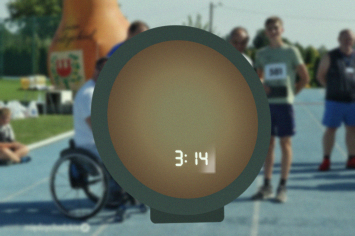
3:14
